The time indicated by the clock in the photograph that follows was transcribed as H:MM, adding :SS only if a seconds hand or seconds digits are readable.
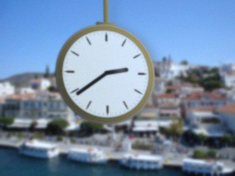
2:39
